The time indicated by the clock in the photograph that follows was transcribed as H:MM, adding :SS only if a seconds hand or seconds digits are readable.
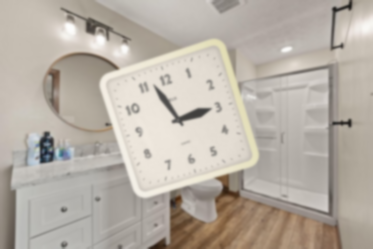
2:57
